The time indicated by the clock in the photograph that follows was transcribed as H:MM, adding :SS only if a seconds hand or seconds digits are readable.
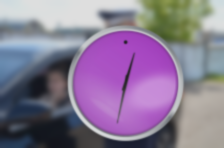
12:32
